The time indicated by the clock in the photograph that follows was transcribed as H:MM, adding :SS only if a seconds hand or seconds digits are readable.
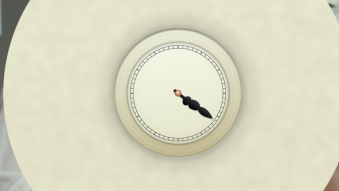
4:21
